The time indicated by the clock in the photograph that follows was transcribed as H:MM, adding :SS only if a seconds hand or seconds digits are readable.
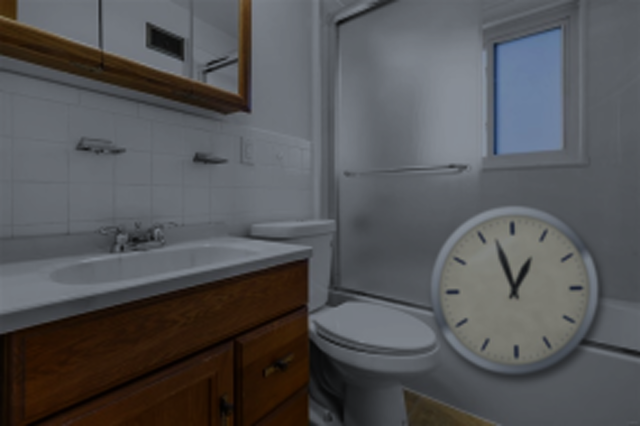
12:57
